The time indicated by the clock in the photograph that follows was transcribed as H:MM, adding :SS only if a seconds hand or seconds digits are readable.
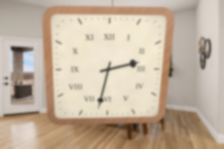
2:32
